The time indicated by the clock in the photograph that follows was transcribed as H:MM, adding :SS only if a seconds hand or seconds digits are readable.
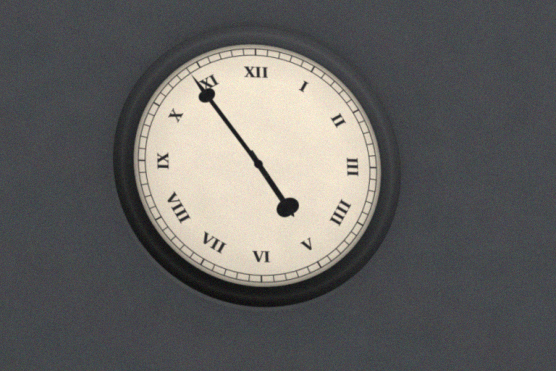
4:54
